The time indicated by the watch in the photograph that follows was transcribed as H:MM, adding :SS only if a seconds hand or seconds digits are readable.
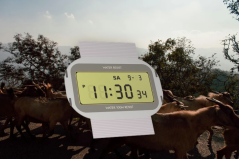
11:30:34
